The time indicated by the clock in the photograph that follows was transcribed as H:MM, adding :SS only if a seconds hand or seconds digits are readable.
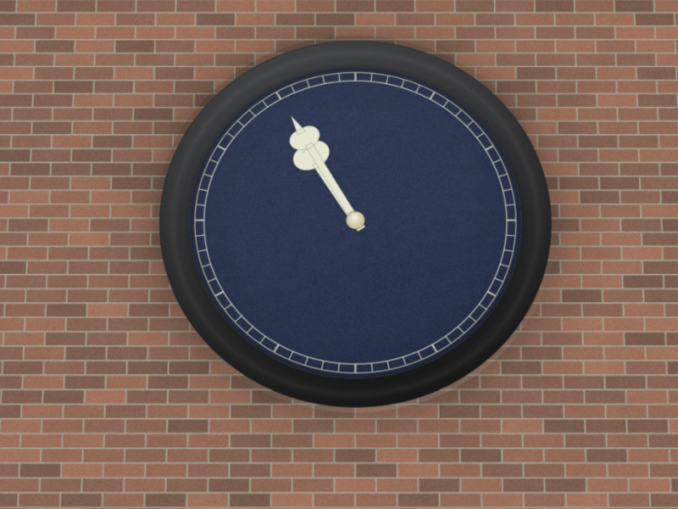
10:55
